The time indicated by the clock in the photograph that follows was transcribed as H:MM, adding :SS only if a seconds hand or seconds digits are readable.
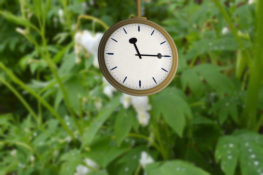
11:15
